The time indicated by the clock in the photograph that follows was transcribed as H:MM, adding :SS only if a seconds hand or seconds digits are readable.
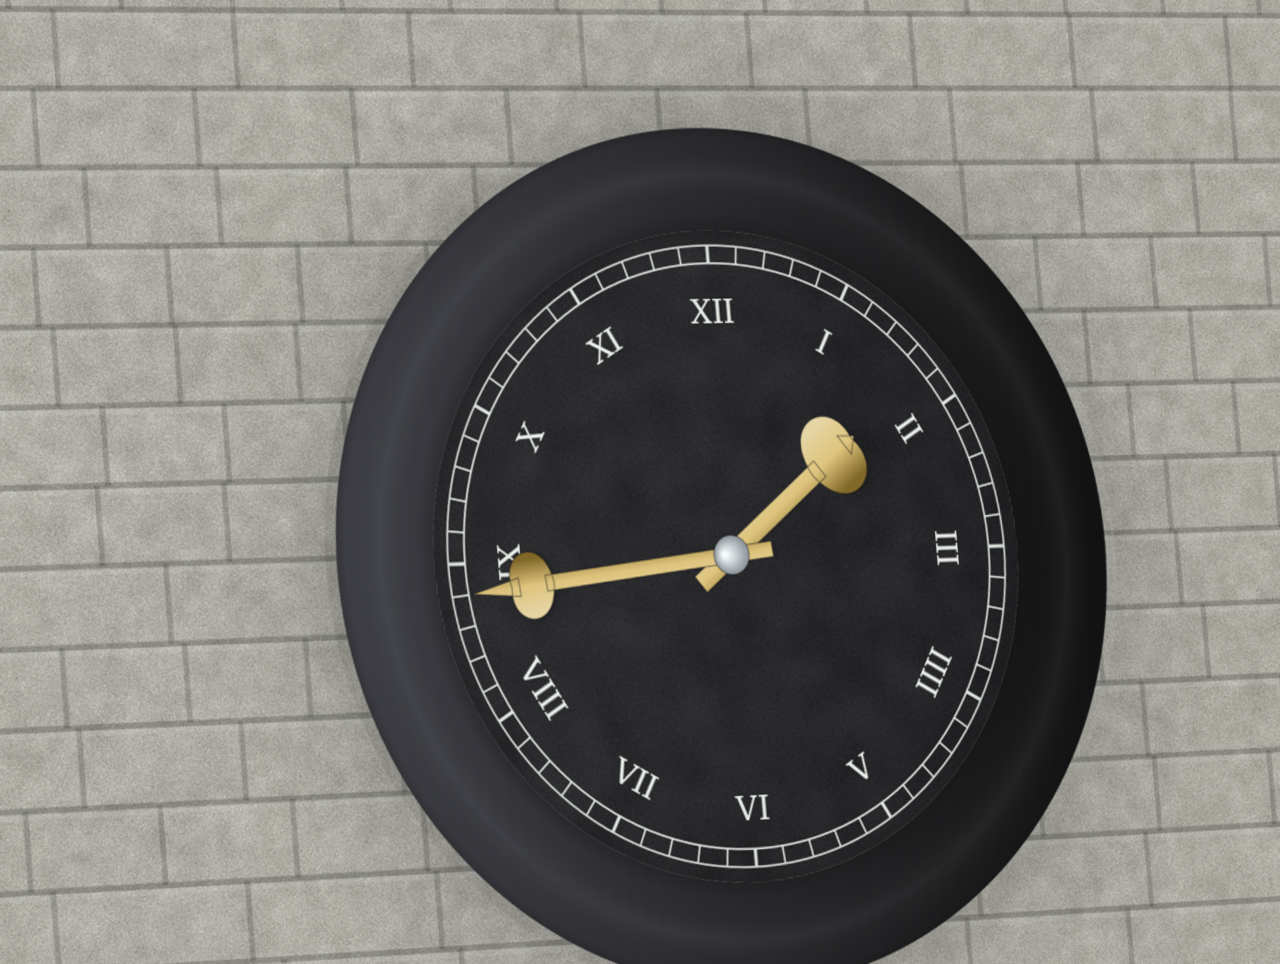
1:44
